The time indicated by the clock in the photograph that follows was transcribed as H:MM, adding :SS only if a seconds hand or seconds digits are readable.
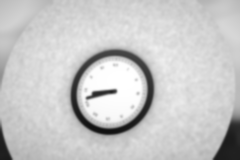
8:42
